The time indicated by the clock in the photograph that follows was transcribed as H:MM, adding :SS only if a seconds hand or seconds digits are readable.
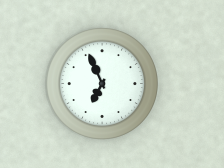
6:56
